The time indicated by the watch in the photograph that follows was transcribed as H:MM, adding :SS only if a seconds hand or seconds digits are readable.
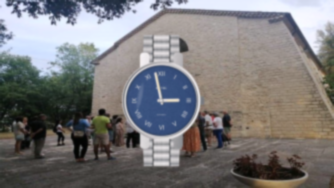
2:58
